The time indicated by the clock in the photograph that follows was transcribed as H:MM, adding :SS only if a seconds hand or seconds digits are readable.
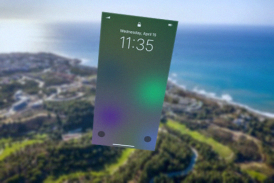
11:35
